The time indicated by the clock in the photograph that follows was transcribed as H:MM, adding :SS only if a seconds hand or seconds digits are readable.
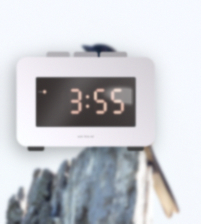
3:55
